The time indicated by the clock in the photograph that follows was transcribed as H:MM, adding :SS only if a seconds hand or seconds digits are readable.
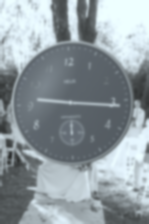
9:16
